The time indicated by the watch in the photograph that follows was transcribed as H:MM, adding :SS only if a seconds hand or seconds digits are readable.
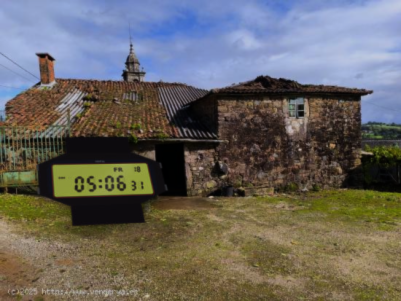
5:06:31
